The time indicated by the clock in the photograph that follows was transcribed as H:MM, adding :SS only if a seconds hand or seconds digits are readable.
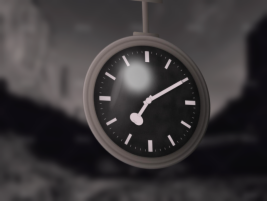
7:10
